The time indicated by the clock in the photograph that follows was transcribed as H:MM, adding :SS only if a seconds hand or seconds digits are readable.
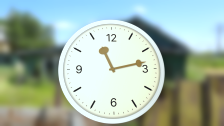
11:13
